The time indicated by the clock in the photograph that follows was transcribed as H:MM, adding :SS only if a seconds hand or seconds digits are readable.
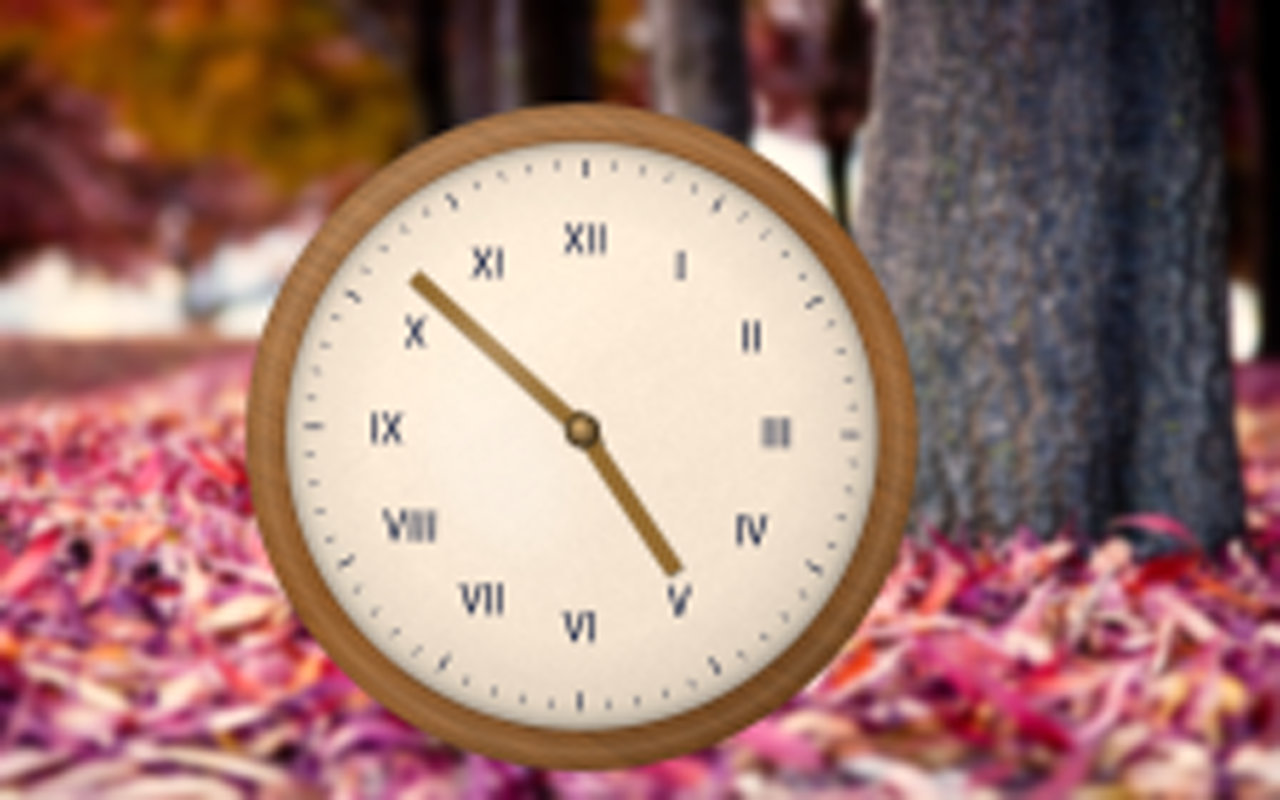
4:52
